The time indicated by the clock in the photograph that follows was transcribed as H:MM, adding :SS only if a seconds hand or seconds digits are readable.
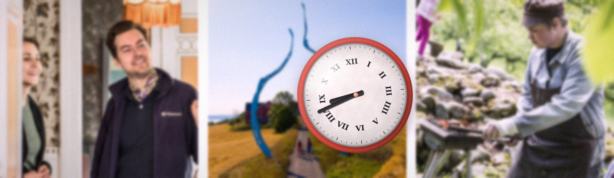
8:42
